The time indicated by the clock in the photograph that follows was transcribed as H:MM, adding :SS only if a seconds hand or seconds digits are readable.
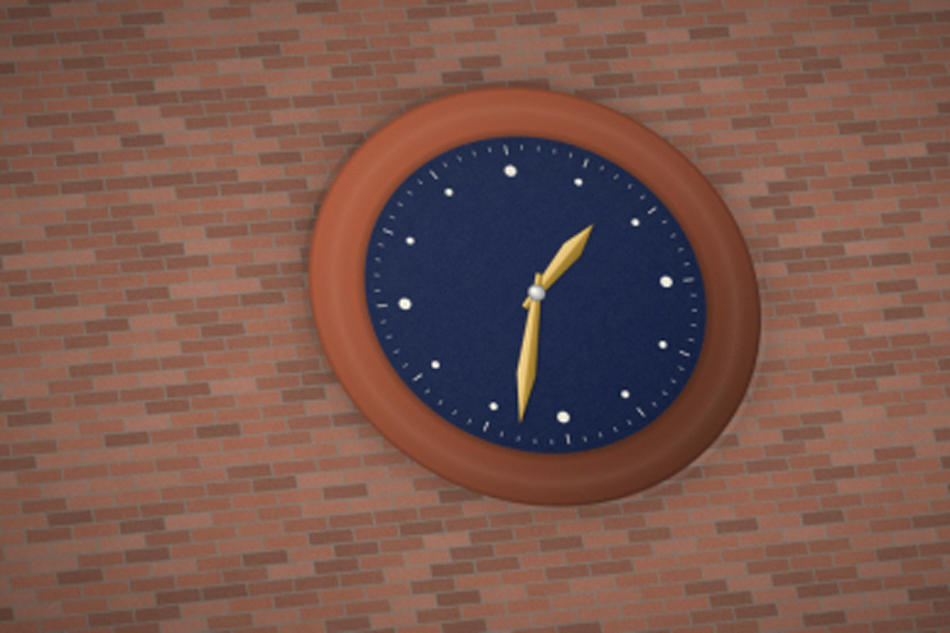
1:33
